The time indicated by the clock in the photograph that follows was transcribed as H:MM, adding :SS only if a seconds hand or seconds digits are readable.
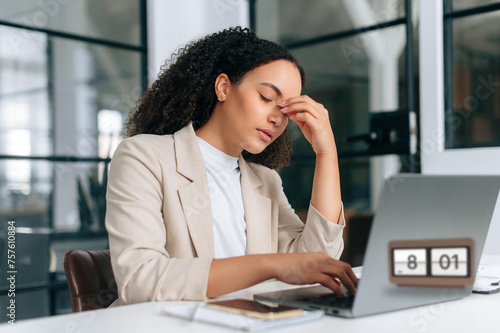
8:01
